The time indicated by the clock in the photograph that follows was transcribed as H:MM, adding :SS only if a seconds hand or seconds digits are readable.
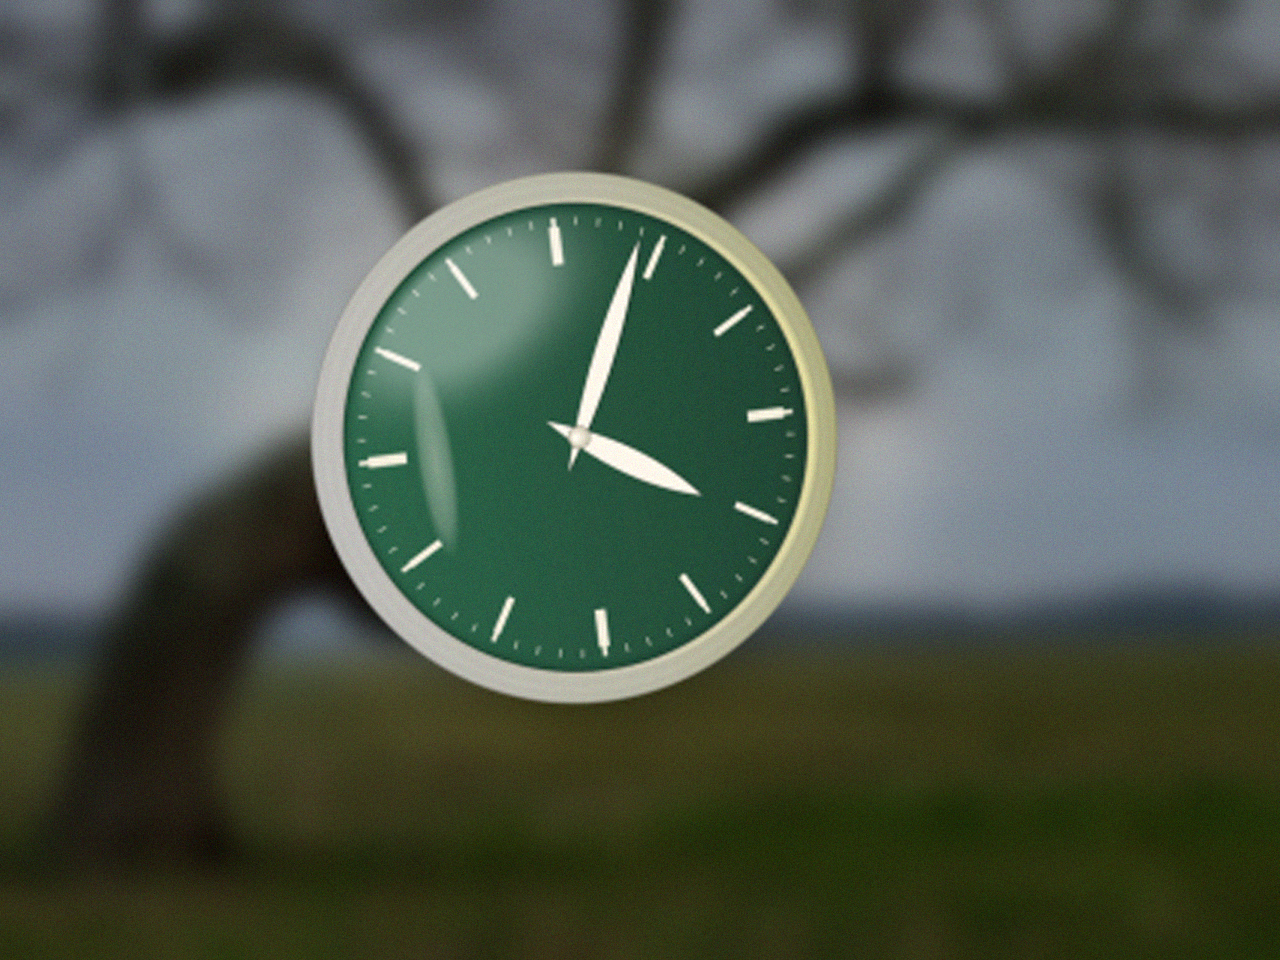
4:04
